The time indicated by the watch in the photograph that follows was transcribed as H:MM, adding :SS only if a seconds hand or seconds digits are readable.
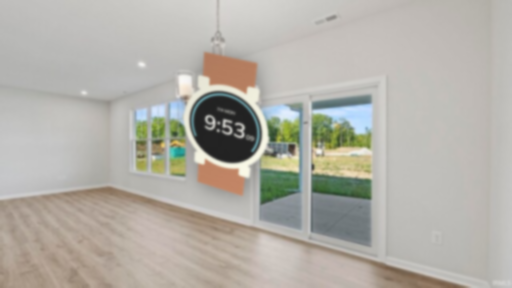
9:53
